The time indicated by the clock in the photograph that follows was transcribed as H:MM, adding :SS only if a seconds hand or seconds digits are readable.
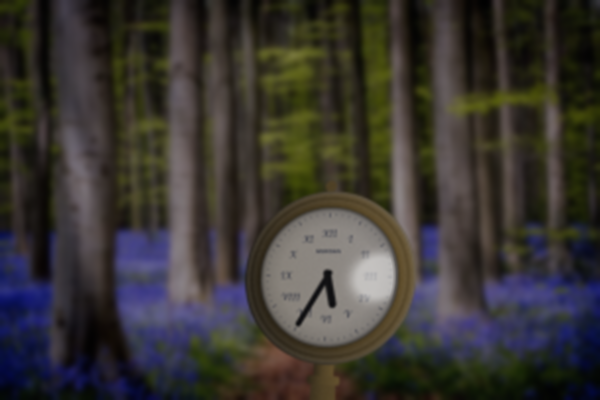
5:35
